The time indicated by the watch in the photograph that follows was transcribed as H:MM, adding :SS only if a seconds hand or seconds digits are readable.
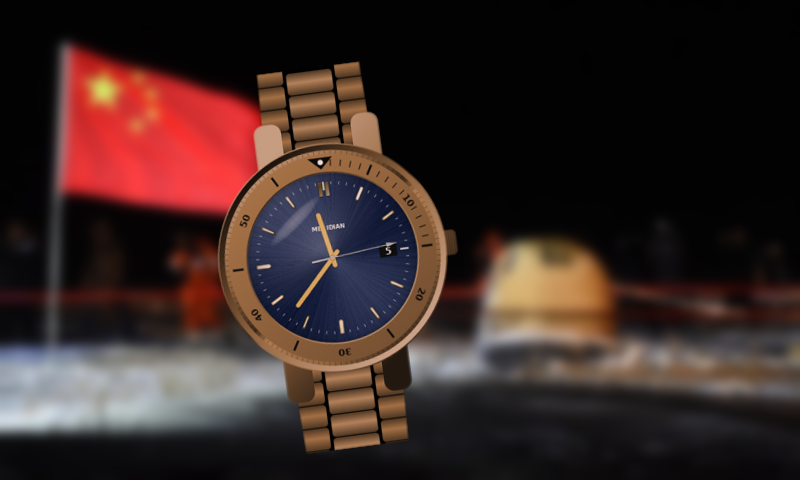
11:37:14
